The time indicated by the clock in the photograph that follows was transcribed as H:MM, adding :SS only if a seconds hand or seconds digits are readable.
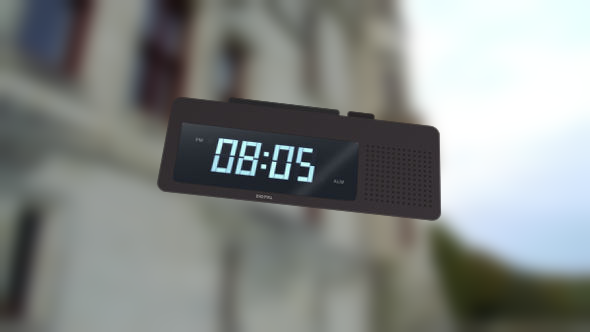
8:05
